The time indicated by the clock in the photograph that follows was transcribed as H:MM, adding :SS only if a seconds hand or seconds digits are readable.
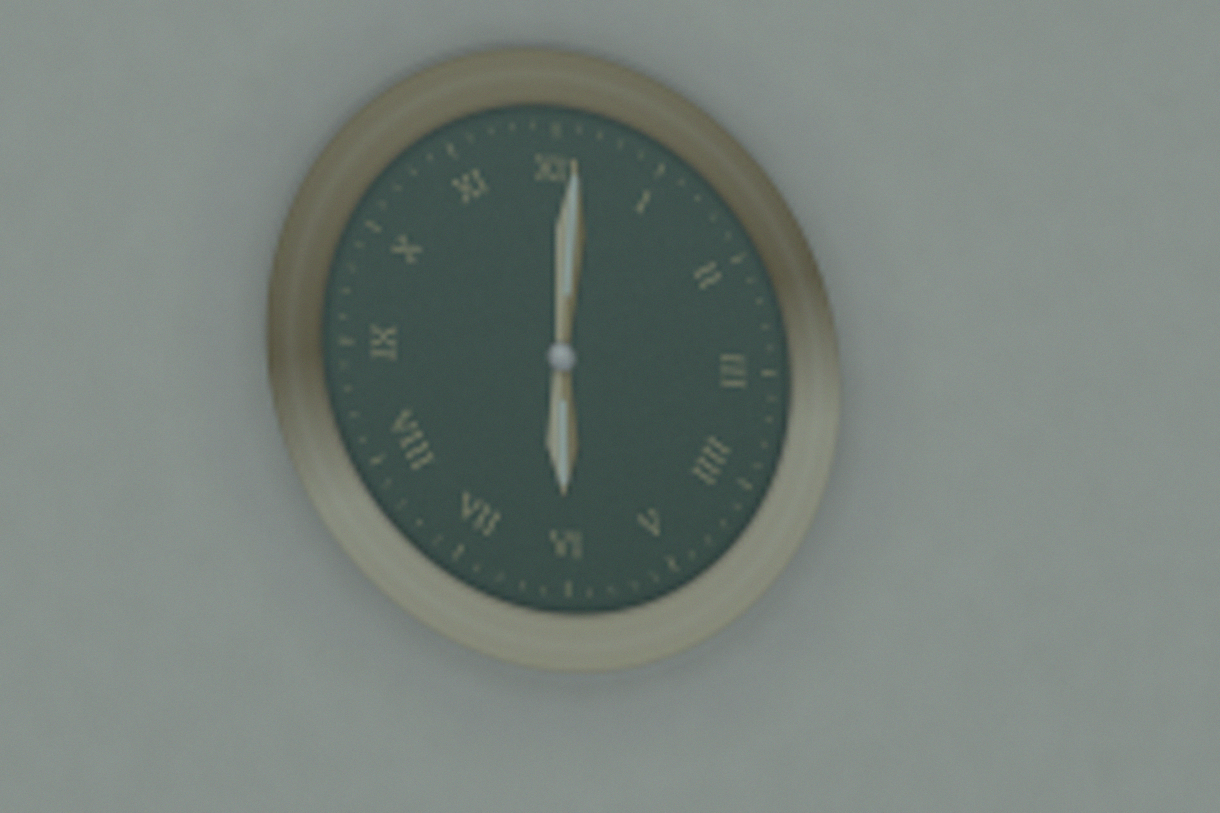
6:01
